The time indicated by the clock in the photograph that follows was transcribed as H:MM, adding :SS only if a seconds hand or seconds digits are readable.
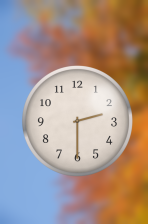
2:30
